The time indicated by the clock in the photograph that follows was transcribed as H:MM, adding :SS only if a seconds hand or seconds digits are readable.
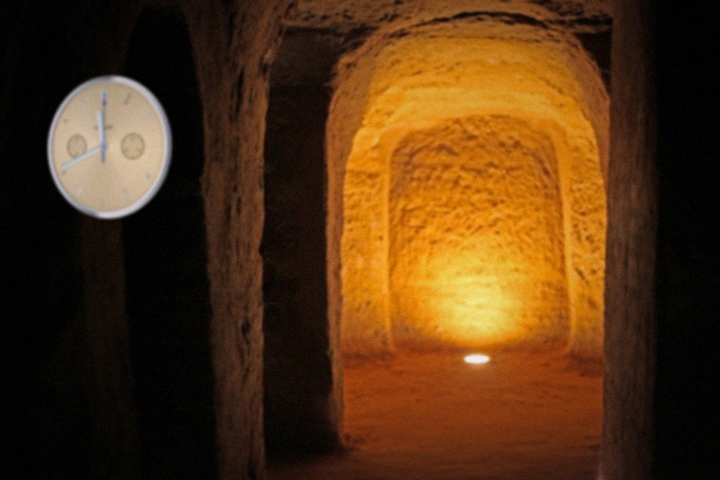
11:41
